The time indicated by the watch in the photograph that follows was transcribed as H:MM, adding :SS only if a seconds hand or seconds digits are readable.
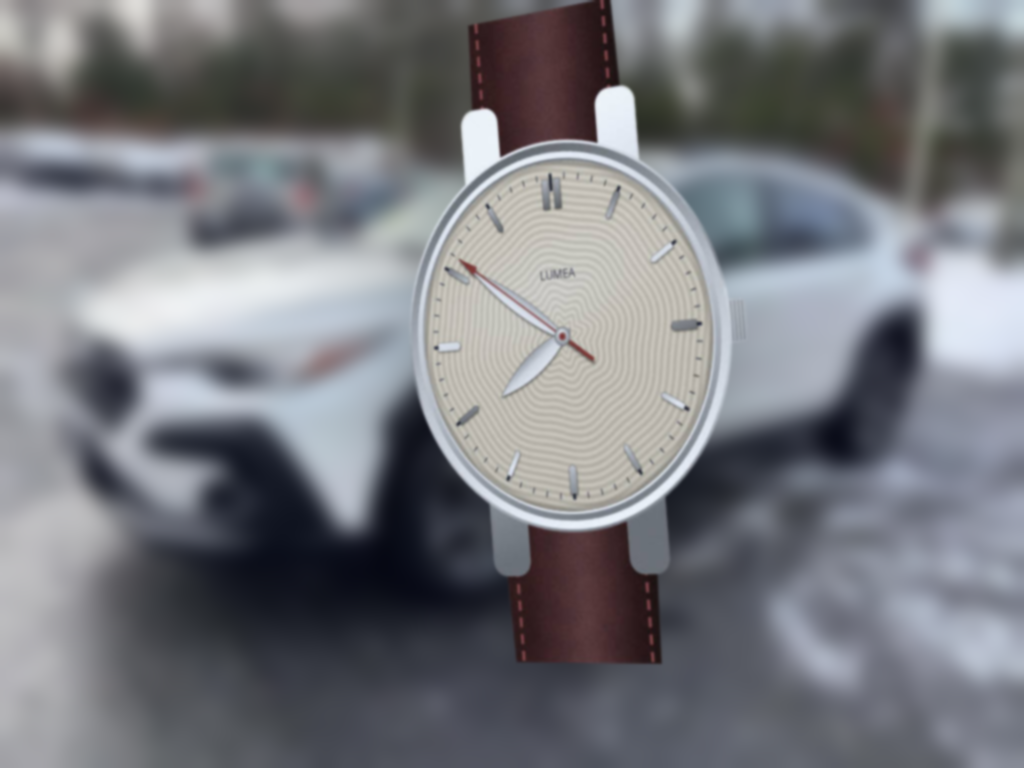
7:50:51
